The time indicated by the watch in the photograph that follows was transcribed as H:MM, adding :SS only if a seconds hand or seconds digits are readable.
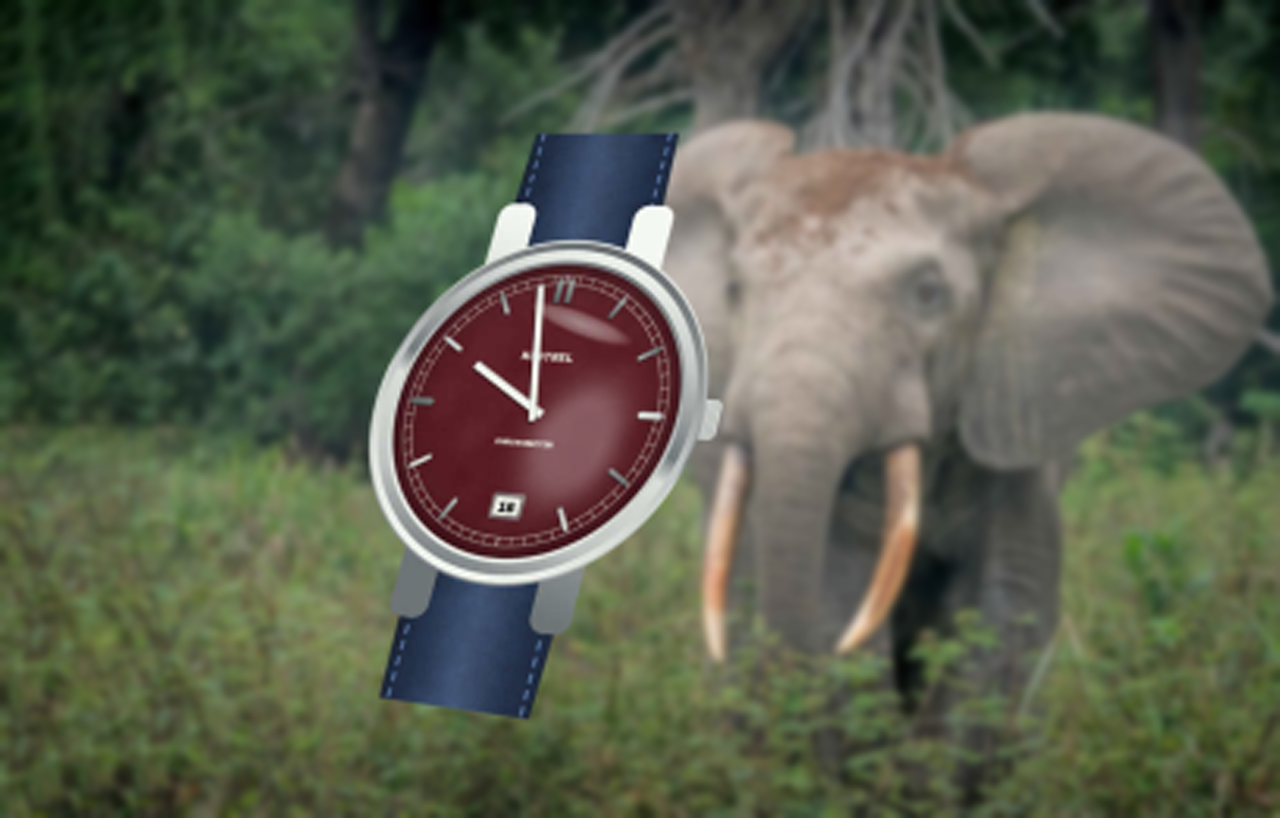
9:58
